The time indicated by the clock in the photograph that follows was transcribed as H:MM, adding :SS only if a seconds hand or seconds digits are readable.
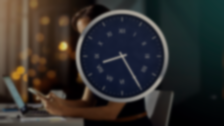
8:25
